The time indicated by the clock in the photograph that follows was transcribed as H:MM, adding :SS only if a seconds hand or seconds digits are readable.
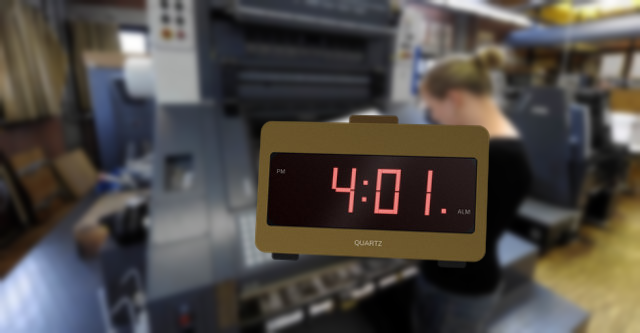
4:01
